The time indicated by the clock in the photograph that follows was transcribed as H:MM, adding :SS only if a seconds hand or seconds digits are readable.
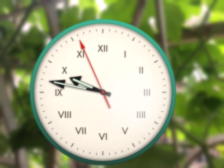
9:46:56
